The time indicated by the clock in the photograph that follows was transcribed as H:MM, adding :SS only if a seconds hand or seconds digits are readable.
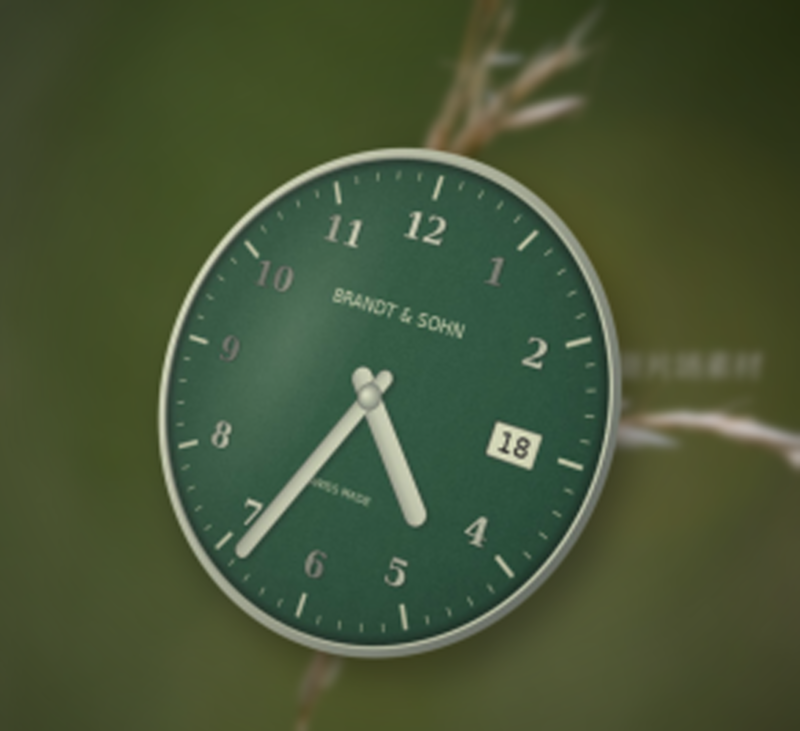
4:34
